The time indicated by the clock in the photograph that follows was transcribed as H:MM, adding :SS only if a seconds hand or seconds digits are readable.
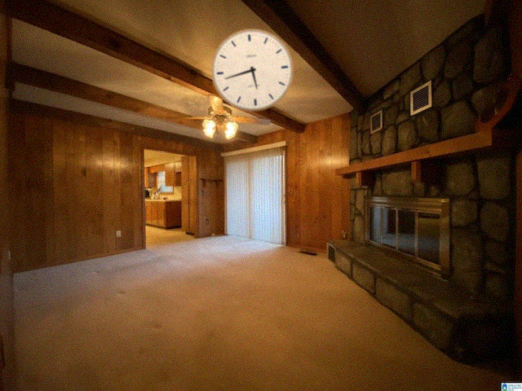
5:43
